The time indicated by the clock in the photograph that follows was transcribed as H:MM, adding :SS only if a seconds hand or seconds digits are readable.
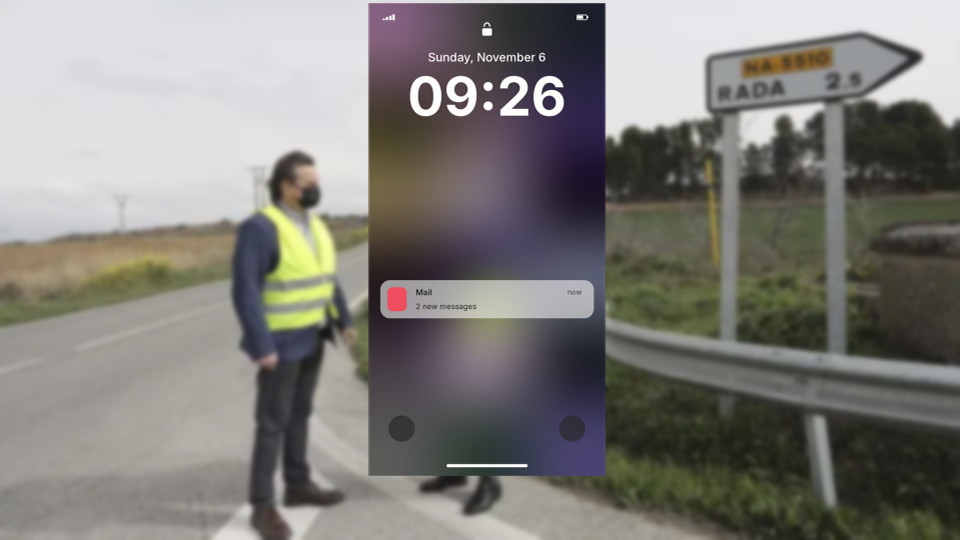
9:26
